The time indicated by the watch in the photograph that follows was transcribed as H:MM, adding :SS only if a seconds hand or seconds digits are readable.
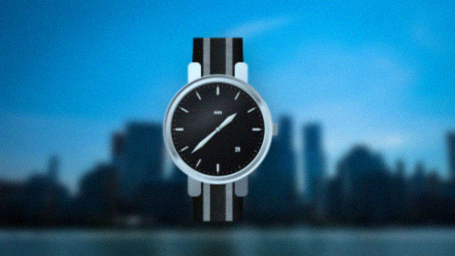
1:38
